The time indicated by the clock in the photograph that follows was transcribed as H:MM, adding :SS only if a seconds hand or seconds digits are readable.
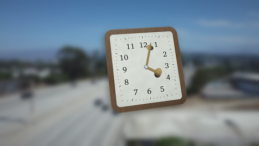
4:03
